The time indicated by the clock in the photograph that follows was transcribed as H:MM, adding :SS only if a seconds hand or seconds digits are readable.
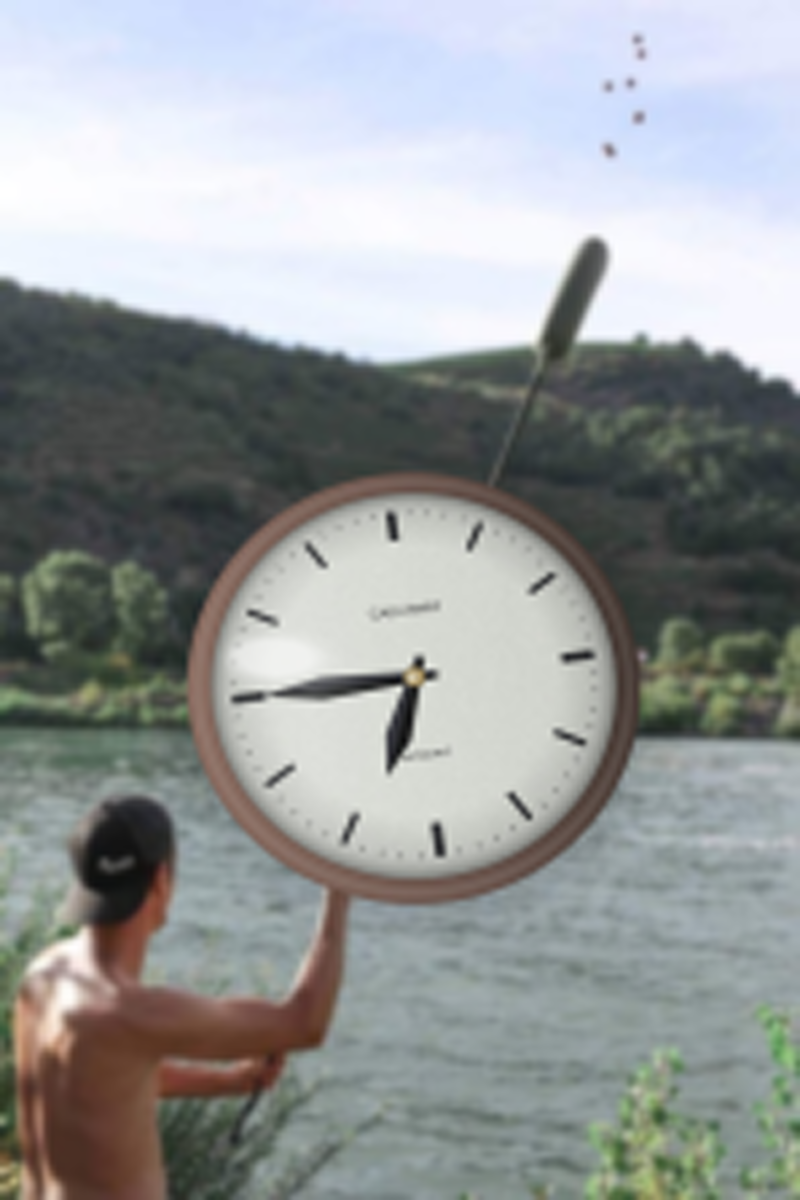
6:45
